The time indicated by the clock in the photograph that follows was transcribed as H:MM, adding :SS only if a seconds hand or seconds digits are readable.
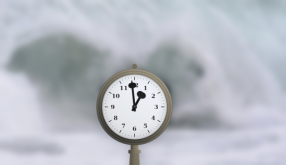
12:59
